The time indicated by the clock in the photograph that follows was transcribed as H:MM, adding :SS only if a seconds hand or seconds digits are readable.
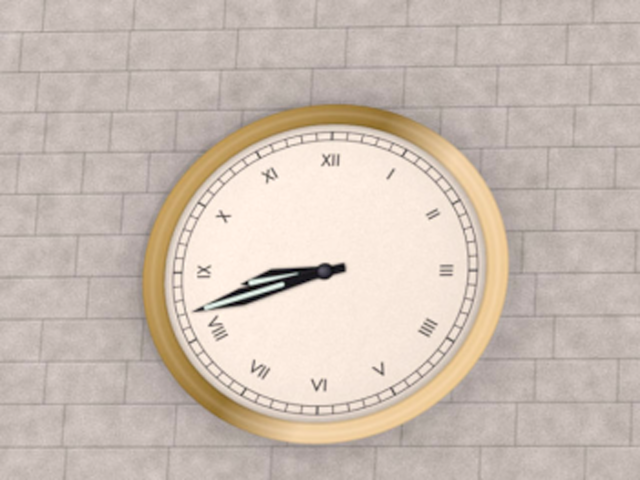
8:42
